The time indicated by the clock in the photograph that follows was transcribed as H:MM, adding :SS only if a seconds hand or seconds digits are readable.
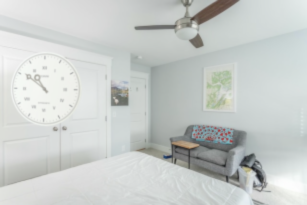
10:51
